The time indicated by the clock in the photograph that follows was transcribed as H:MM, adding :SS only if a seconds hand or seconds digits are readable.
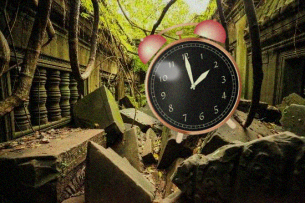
2:00
